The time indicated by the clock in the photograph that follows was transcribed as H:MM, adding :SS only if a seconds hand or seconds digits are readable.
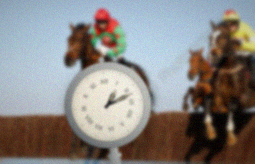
1:12
